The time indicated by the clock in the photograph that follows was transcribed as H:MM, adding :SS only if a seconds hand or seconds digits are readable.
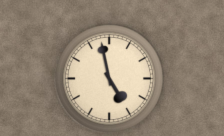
4:58
